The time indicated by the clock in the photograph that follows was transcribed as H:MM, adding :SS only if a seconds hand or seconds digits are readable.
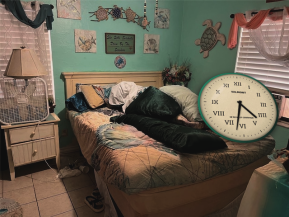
4:32
